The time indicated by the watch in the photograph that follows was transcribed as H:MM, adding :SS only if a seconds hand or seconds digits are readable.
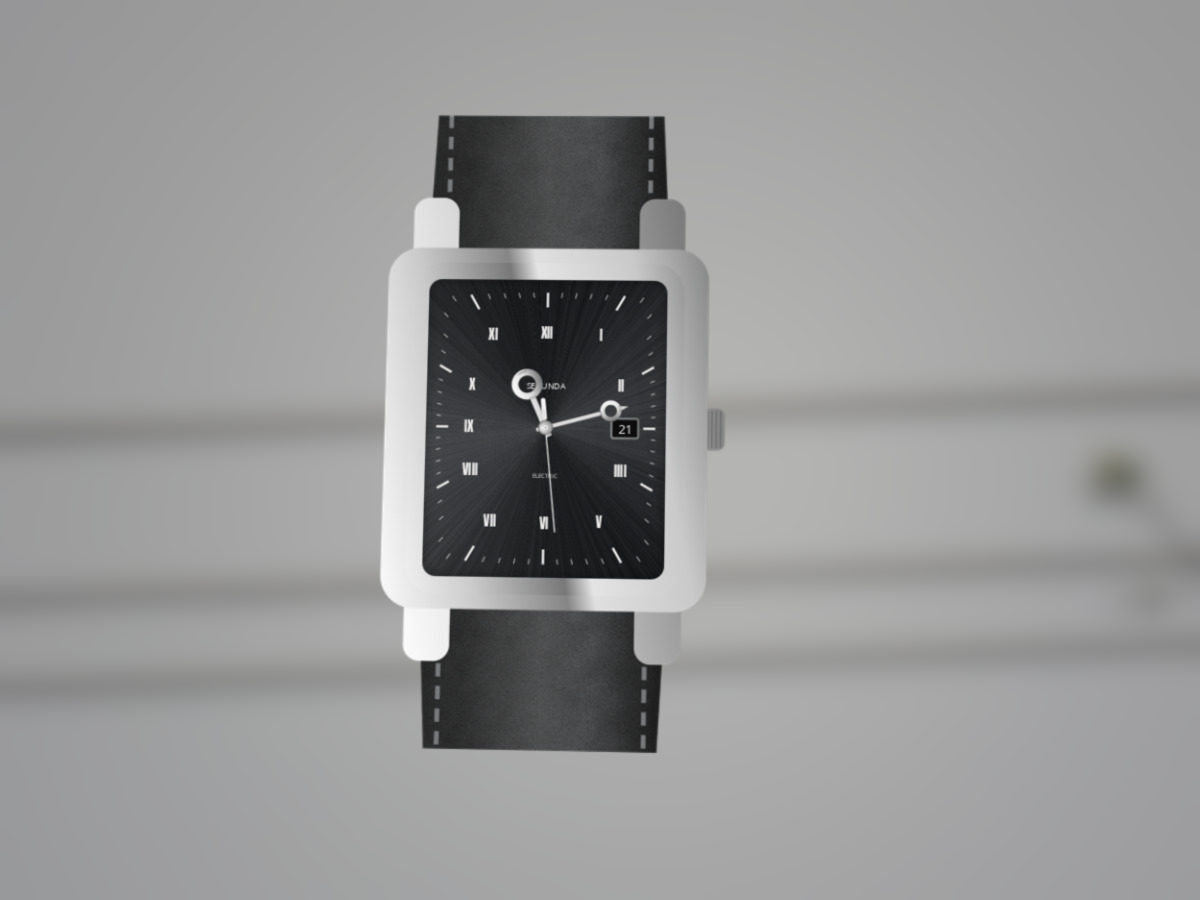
11:12:29
